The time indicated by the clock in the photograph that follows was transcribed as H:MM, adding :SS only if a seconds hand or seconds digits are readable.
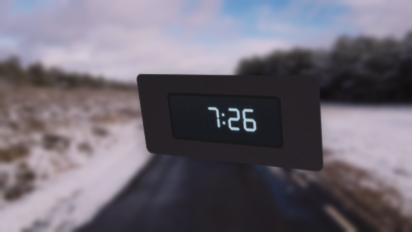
7:26
